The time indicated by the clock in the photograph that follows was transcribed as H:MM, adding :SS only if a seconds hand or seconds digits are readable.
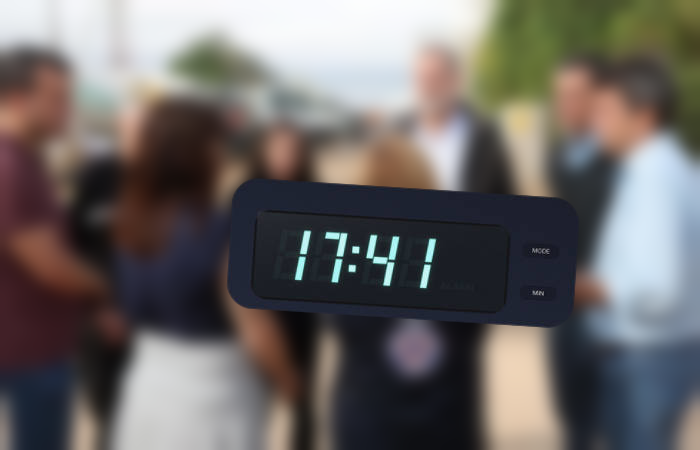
17:41
